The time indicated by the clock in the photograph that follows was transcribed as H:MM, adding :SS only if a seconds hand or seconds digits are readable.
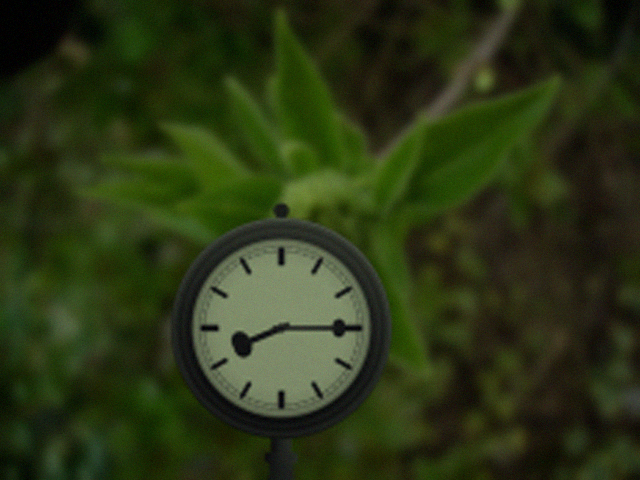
8:15
